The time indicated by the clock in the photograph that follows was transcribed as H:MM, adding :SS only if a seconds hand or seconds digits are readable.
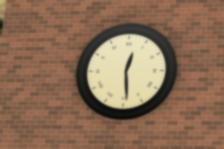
12:29
